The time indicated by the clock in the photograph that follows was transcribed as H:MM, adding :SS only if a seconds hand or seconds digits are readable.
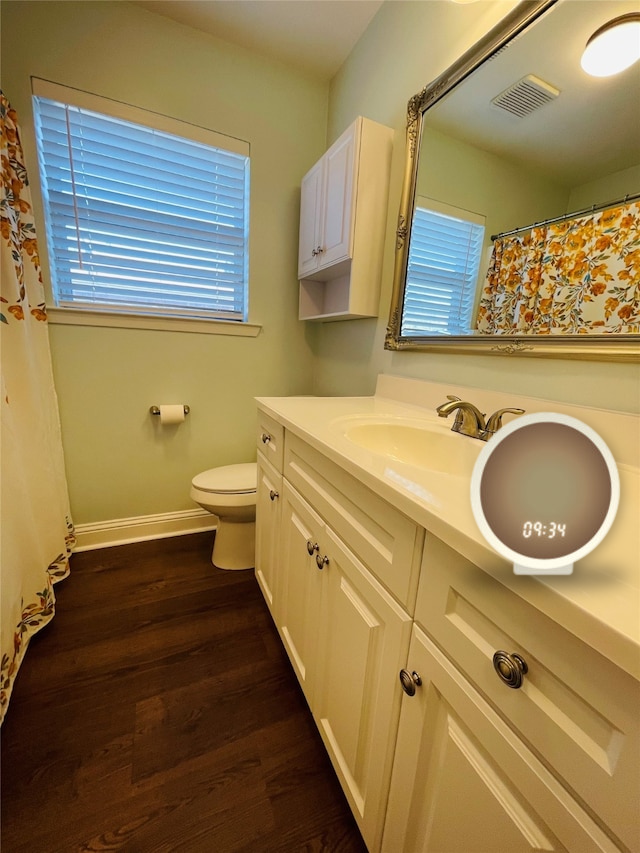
9:34
